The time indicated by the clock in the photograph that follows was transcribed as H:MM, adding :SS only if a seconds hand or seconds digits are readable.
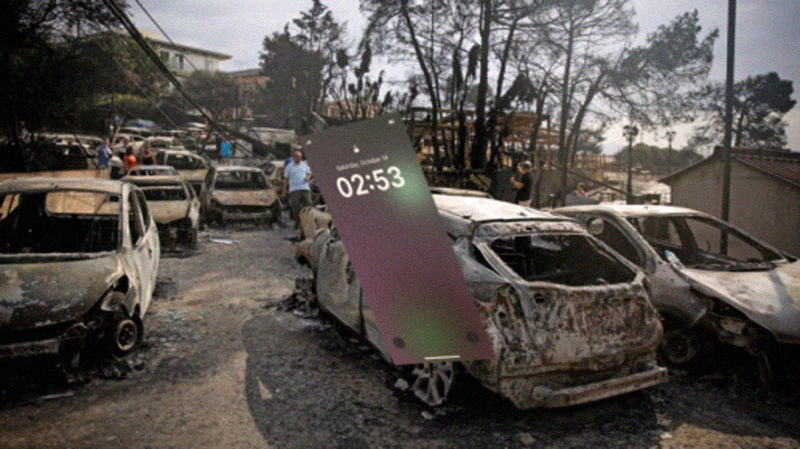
2:53
